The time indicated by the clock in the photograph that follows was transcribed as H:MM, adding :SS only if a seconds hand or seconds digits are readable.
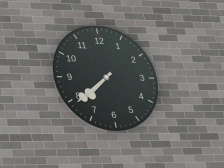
7:39
